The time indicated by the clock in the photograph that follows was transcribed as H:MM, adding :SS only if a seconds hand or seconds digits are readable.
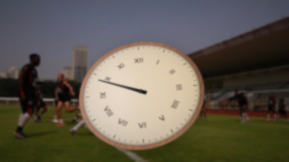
9:49
